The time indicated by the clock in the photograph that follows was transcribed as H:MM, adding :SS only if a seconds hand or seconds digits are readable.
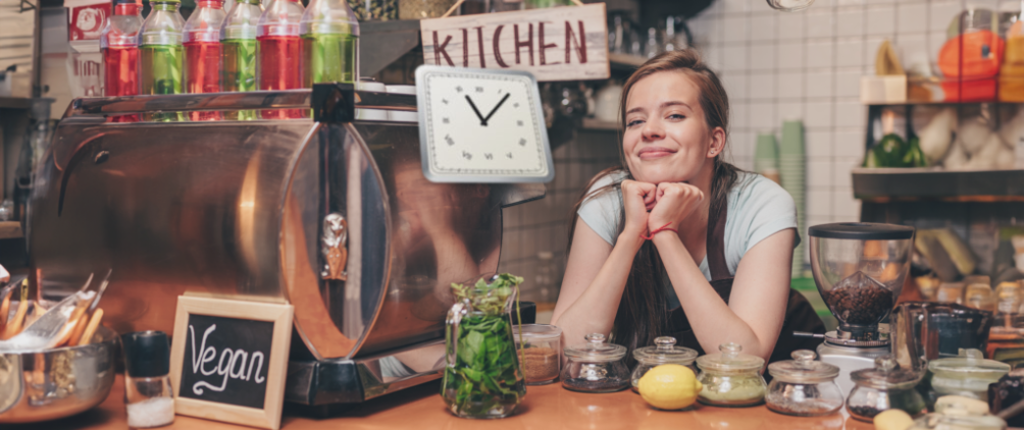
11:07
